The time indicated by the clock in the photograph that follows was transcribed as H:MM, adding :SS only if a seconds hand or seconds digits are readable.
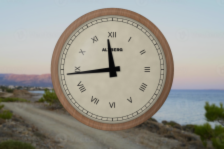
11:44
